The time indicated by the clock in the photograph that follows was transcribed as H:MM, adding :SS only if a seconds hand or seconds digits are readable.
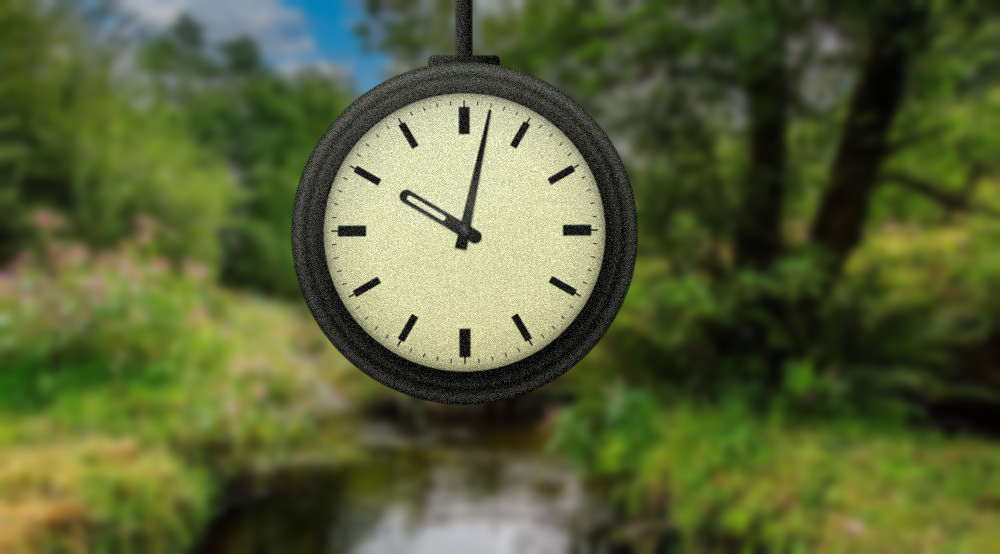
10:02
